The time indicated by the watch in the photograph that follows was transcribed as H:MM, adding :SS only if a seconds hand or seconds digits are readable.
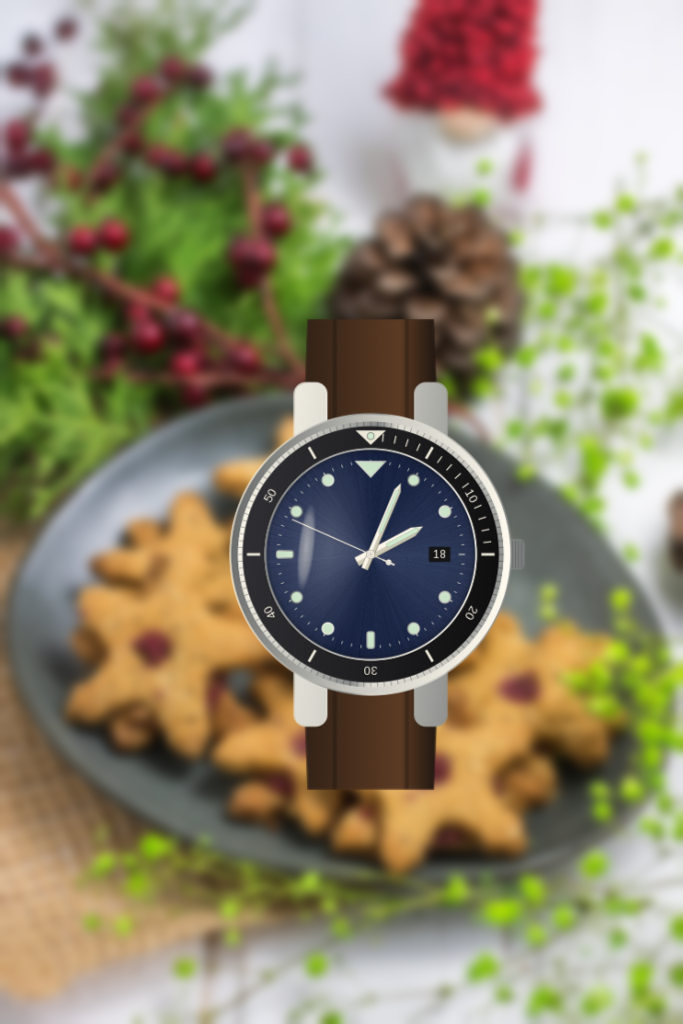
2:03:49
